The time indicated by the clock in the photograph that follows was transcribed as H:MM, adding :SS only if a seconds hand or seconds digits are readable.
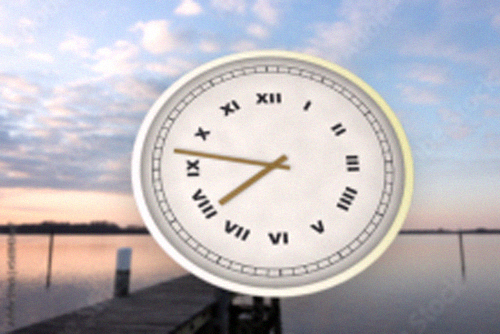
7:47
